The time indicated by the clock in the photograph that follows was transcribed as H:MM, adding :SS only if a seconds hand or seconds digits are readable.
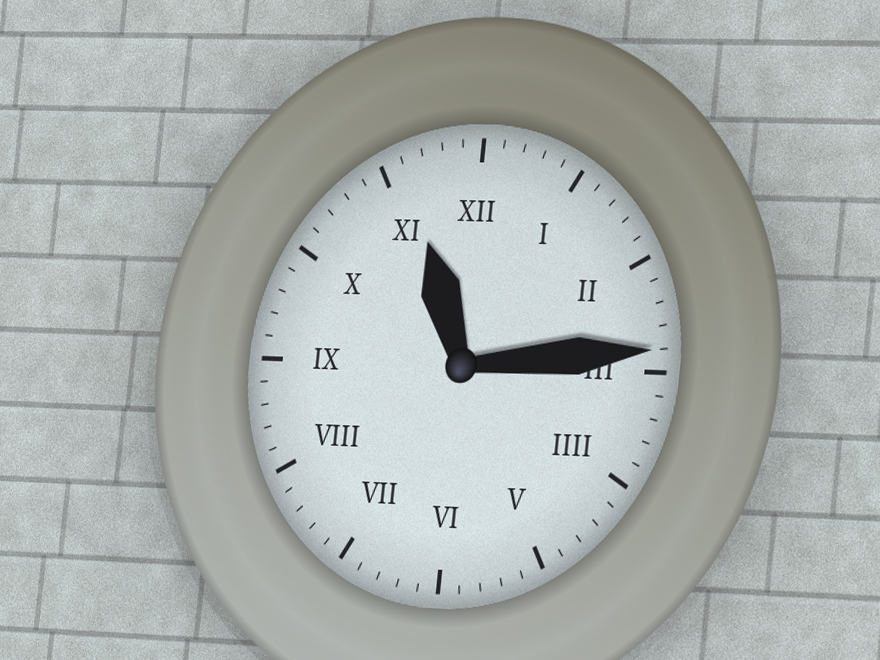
11:14
